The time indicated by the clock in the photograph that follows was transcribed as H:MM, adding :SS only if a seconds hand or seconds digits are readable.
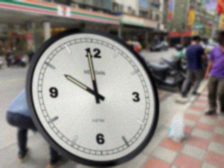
9:59
